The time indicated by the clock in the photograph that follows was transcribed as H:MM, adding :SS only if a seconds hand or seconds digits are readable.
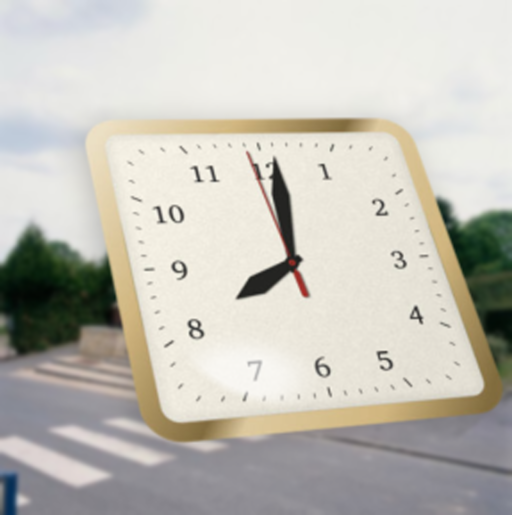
8:00:59
